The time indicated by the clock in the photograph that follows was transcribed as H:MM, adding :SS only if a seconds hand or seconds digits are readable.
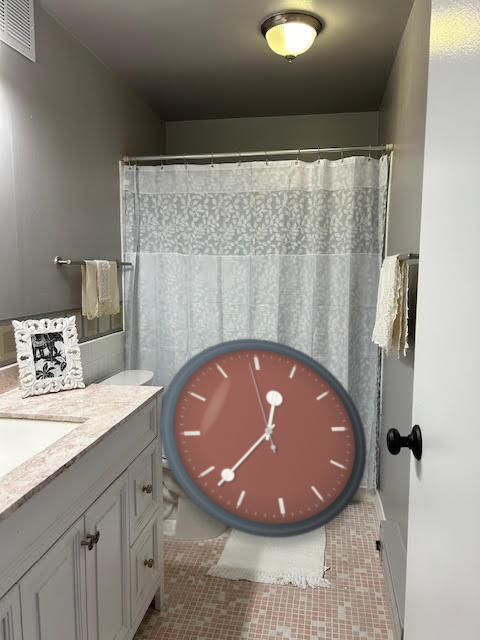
12:37:59
